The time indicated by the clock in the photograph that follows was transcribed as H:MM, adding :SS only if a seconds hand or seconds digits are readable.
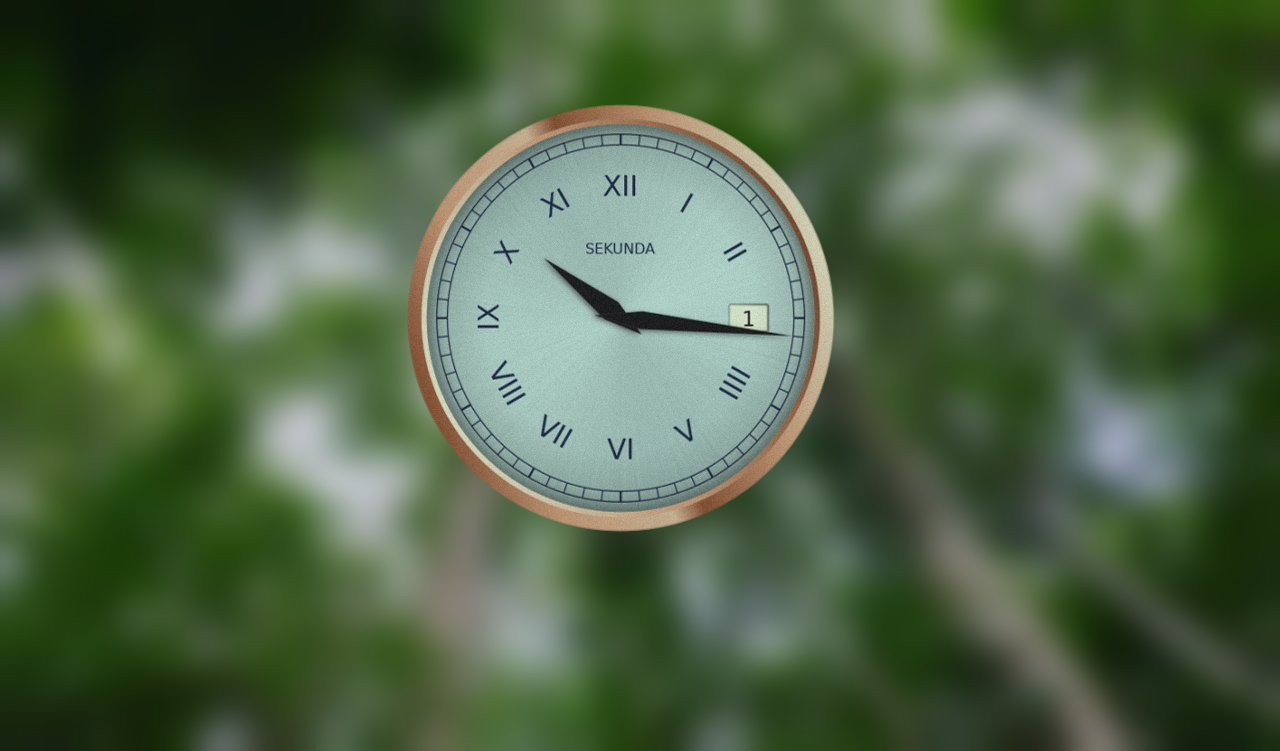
10:16
